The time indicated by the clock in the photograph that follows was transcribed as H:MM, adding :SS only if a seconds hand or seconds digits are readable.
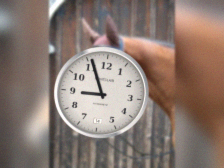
8:56
